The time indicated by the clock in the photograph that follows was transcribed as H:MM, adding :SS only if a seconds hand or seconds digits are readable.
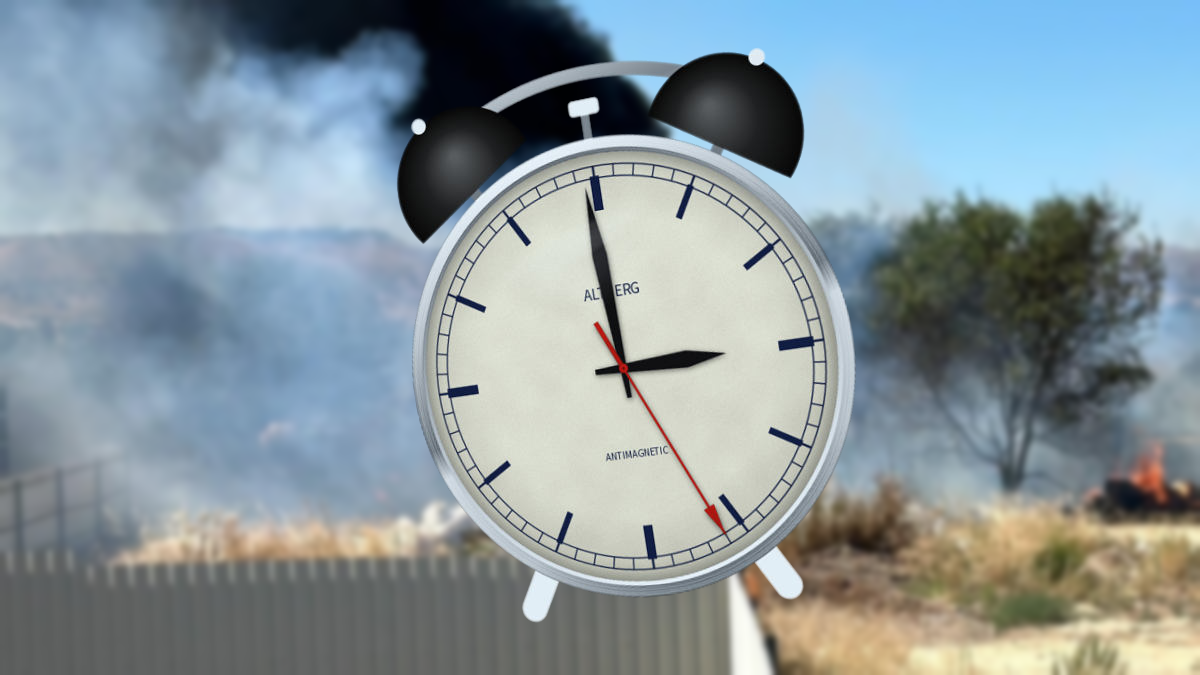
2:59:26
